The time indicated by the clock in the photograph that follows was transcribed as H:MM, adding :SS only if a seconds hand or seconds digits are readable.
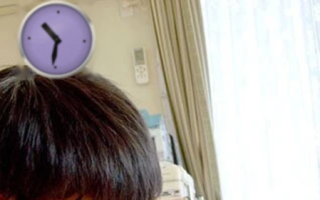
10:31
